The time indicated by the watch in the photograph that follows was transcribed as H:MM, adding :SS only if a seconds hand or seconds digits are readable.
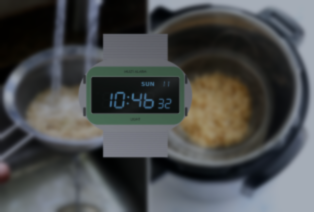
10:46:32
